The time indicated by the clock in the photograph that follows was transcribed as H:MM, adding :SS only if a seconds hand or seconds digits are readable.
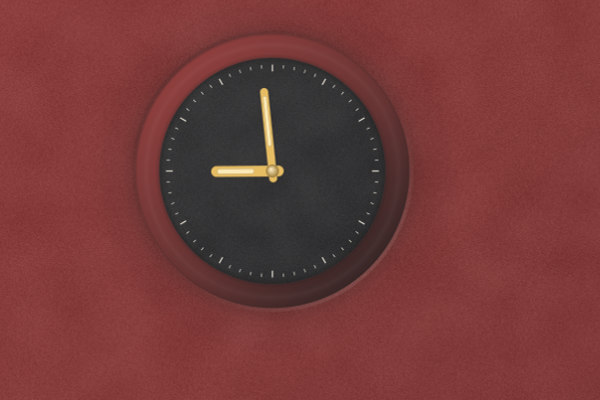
8:59
